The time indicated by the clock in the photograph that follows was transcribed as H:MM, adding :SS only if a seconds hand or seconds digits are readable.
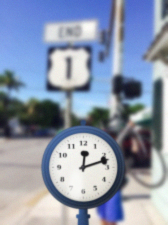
12:12
